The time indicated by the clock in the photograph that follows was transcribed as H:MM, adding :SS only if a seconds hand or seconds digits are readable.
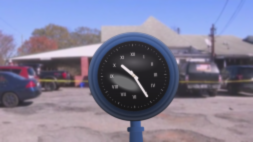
10:25
